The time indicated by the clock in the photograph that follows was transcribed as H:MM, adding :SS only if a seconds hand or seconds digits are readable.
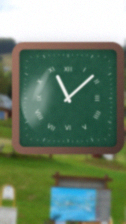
11:08
